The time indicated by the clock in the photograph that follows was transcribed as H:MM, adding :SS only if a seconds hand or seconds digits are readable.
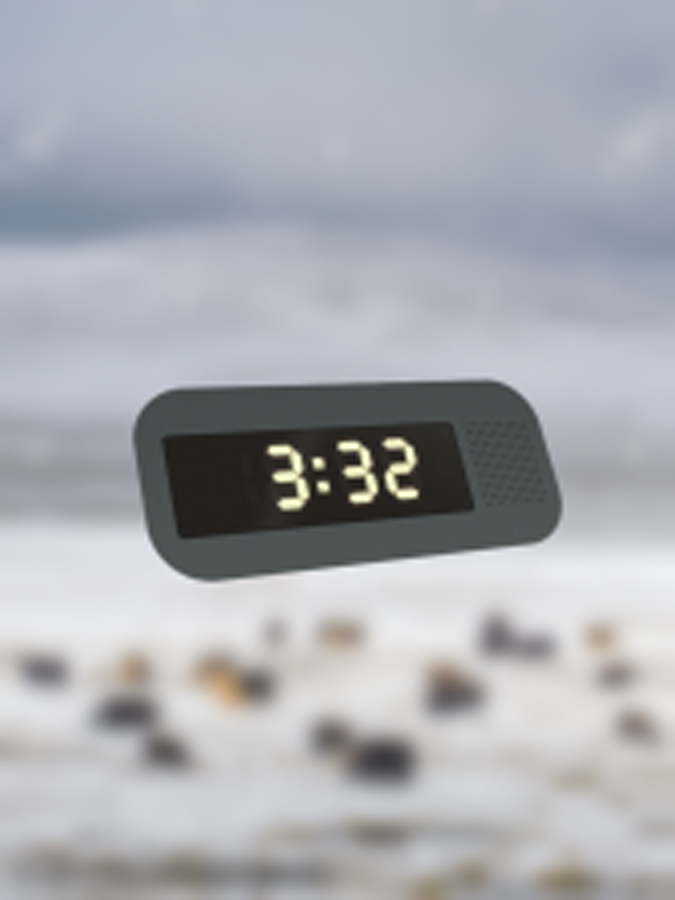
3:32
